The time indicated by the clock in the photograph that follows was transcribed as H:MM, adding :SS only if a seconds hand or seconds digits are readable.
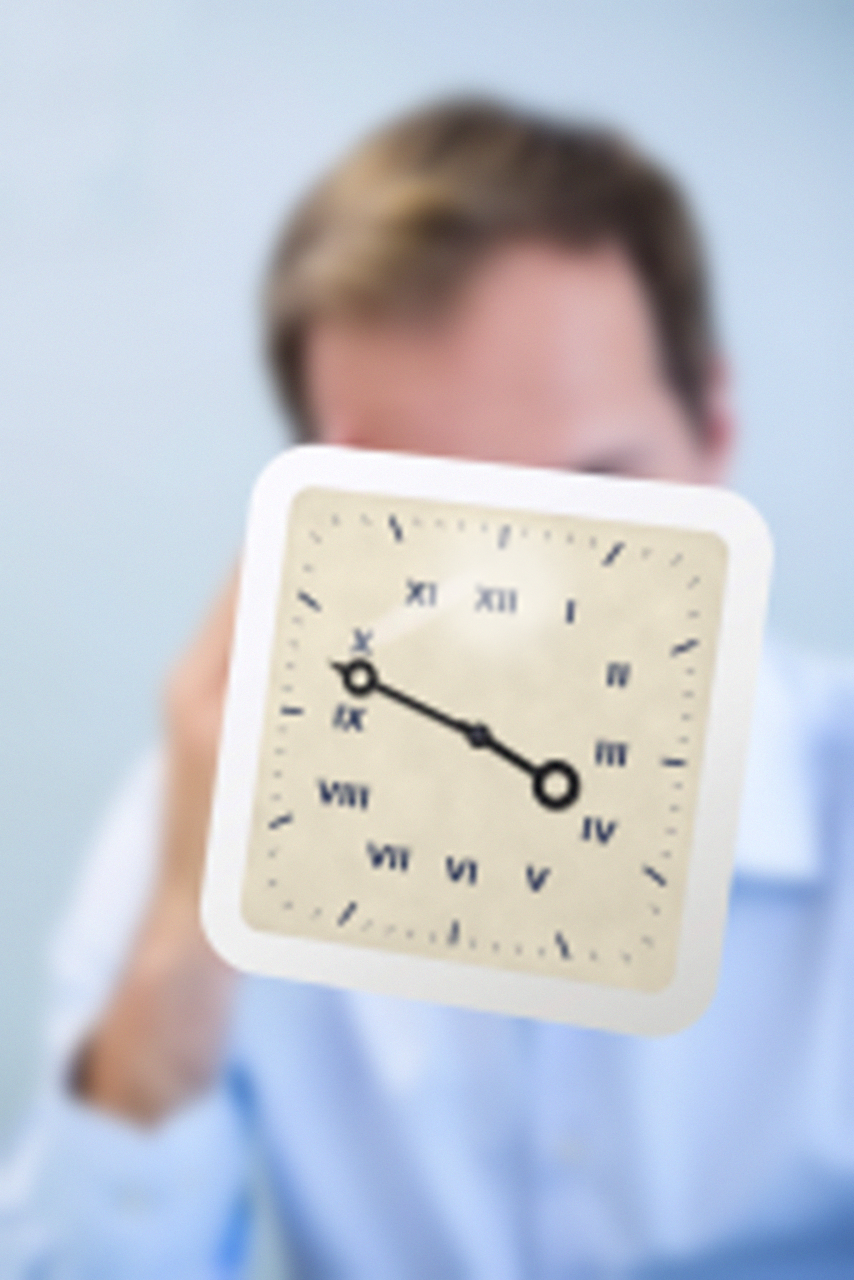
3:48
